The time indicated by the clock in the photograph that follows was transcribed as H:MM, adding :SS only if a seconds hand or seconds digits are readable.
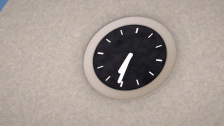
6:31
